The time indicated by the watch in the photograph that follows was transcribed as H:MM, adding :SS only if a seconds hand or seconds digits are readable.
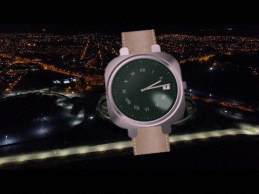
2:14
